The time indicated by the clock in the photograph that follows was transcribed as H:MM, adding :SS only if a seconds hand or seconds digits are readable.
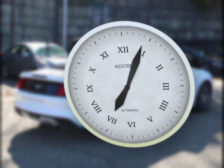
7:04
